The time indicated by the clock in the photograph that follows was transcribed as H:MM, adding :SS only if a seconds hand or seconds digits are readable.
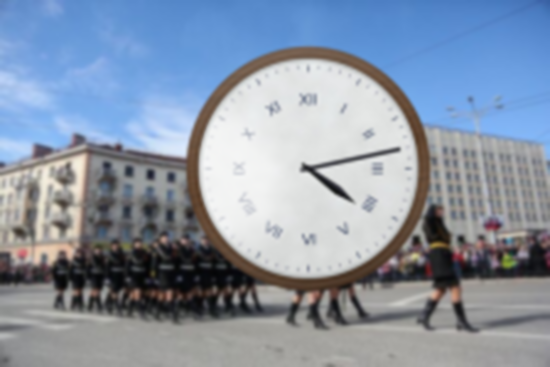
4:13
